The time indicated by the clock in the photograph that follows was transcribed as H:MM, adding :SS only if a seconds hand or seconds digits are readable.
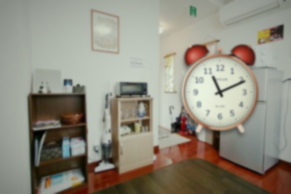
11:11
